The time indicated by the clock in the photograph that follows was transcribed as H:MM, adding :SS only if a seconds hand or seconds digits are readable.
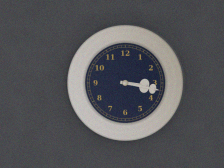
3:17
